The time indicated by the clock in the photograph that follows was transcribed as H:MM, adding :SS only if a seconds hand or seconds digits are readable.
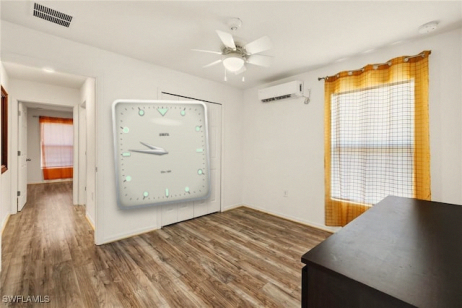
9:46
